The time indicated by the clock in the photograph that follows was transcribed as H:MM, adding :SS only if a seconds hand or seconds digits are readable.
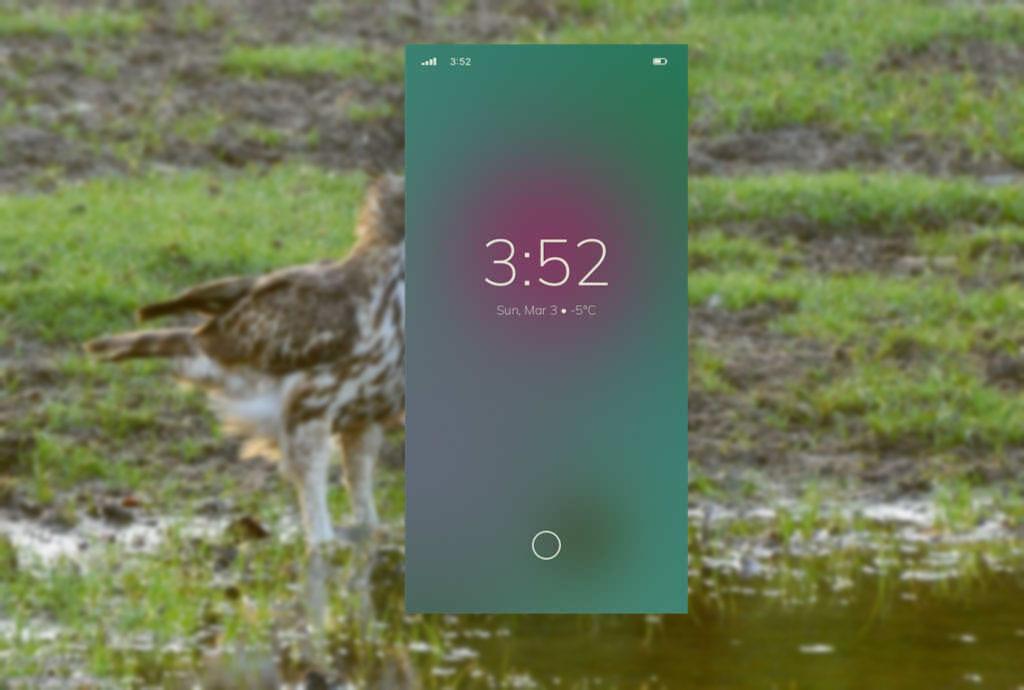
3:52
